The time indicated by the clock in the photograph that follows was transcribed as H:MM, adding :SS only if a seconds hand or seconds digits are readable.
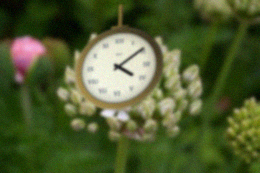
4:09
